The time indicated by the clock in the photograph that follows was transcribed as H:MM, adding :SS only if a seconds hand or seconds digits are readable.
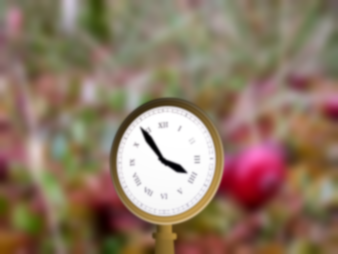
3:54
